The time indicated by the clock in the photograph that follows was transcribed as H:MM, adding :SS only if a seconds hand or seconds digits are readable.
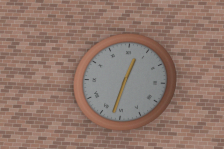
12:32
